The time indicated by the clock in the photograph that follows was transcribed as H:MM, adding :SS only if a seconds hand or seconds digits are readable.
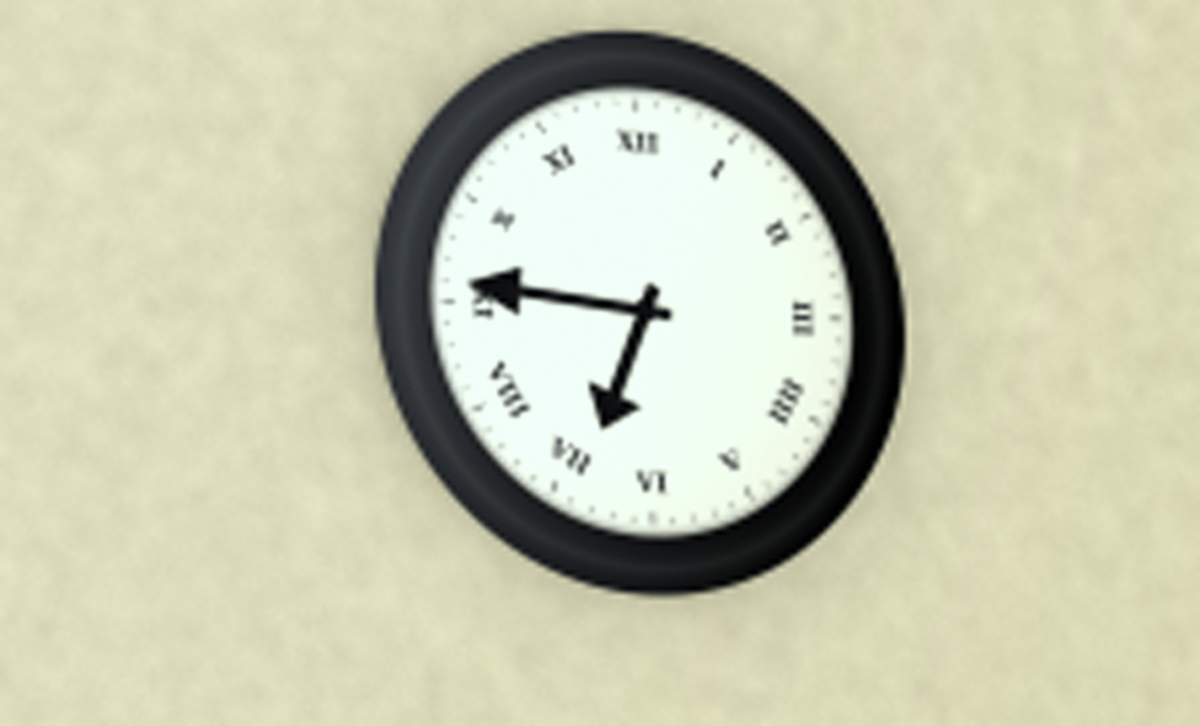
6:46
